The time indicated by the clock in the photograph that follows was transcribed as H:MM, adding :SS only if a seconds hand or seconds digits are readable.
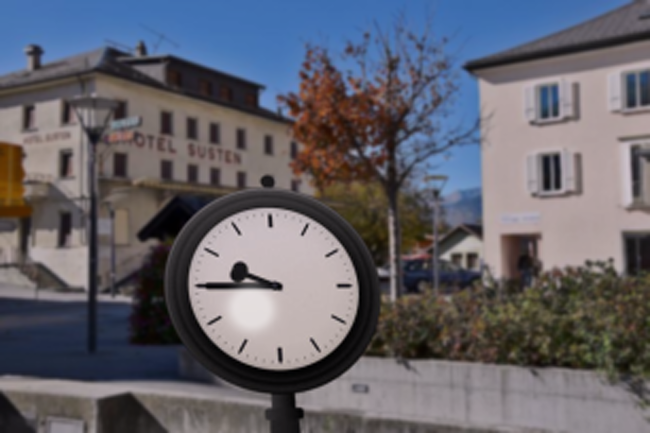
9:45
